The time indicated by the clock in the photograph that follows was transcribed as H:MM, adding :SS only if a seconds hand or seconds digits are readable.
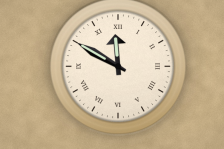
11:50
